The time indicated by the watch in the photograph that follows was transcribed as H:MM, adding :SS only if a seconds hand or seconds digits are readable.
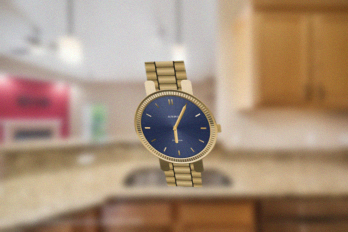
6:05
